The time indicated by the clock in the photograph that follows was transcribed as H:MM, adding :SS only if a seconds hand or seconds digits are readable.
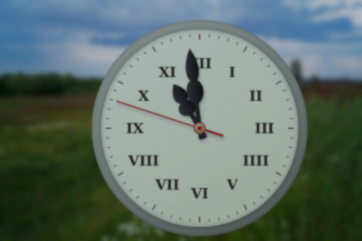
10:58:48
